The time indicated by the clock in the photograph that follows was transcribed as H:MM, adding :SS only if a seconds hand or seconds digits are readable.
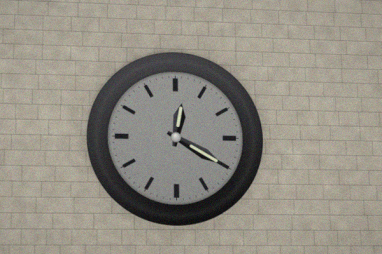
12:20
